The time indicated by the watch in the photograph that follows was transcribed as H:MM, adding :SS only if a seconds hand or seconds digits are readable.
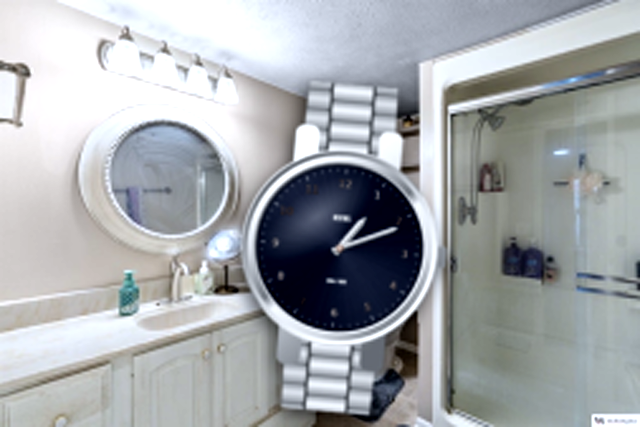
1:11
